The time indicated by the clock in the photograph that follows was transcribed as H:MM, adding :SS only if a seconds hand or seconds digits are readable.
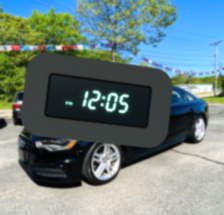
12:05
